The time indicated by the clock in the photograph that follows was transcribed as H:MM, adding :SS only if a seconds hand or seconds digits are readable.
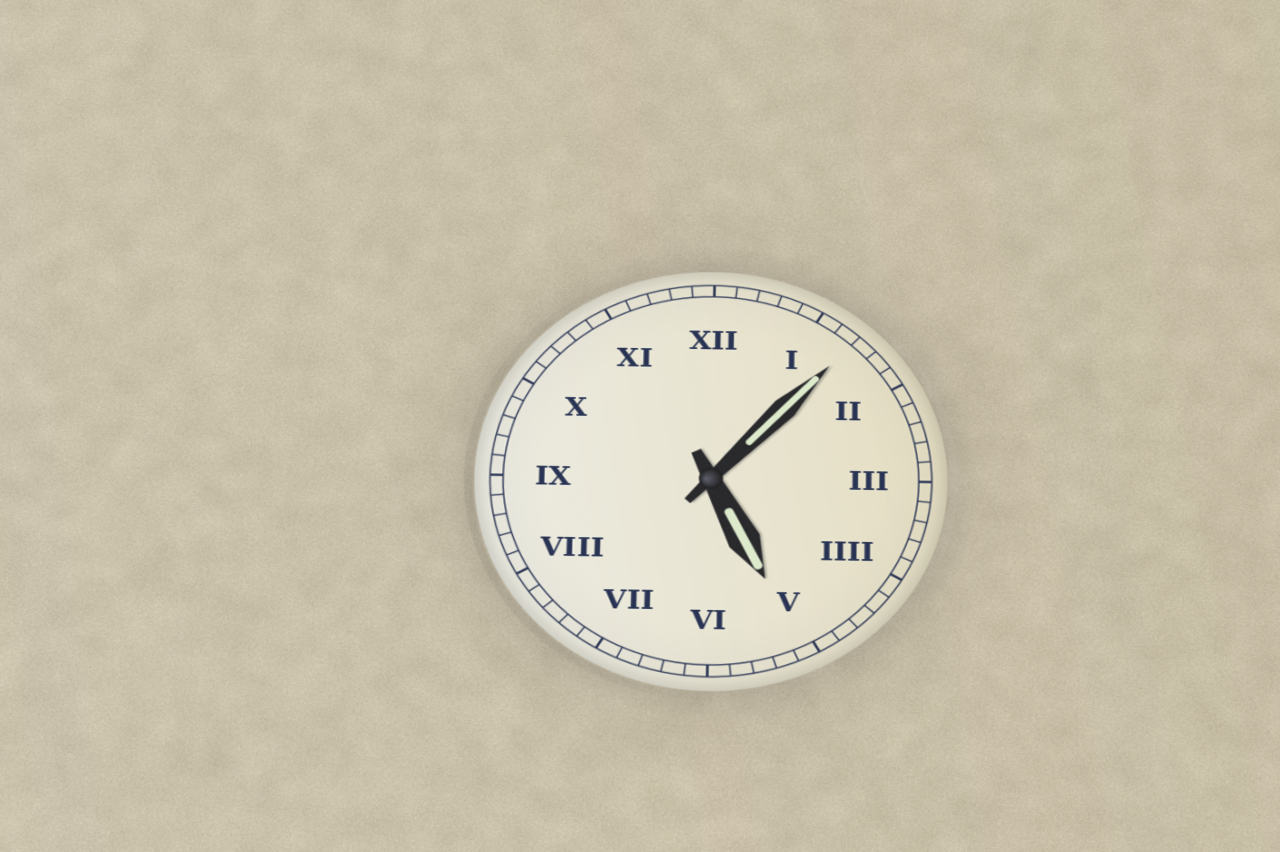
5:07
